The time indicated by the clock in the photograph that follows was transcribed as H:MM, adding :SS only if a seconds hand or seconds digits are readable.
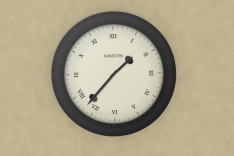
1:37
